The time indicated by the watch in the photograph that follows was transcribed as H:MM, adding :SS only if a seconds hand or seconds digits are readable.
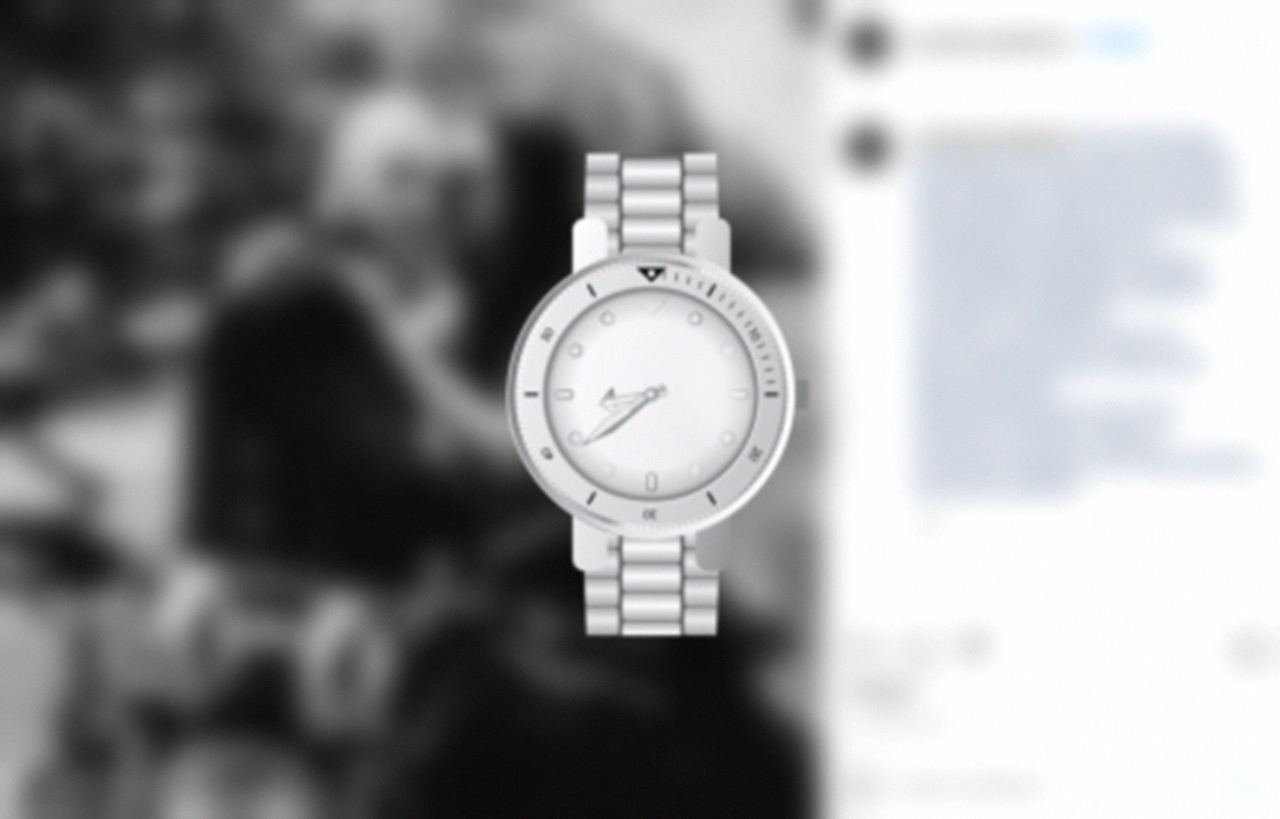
8:39
